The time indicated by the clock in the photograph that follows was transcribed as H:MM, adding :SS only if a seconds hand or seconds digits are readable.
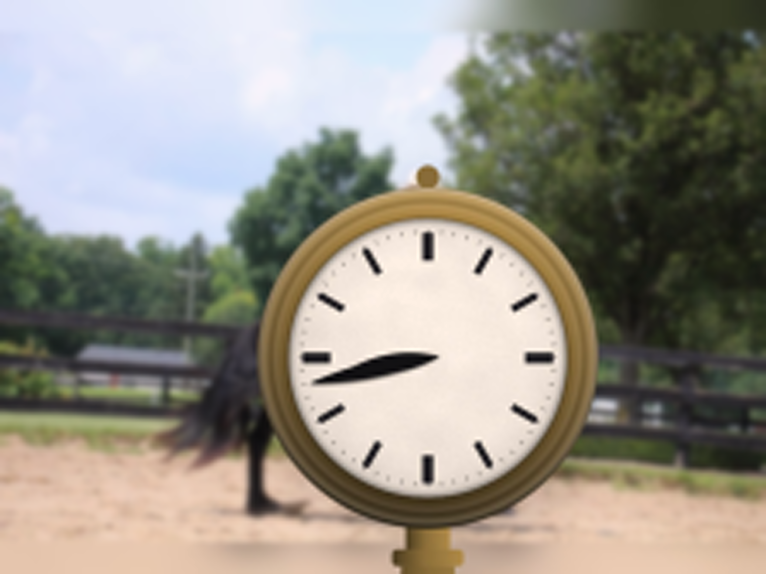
8:43
